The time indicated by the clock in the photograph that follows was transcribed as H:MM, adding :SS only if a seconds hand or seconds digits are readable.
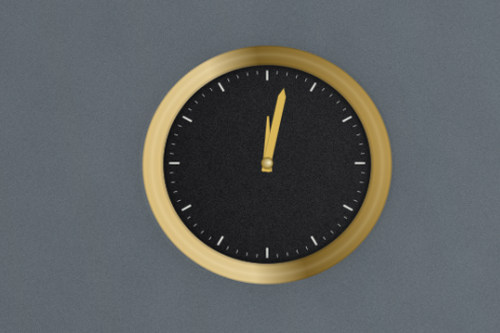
12:02
